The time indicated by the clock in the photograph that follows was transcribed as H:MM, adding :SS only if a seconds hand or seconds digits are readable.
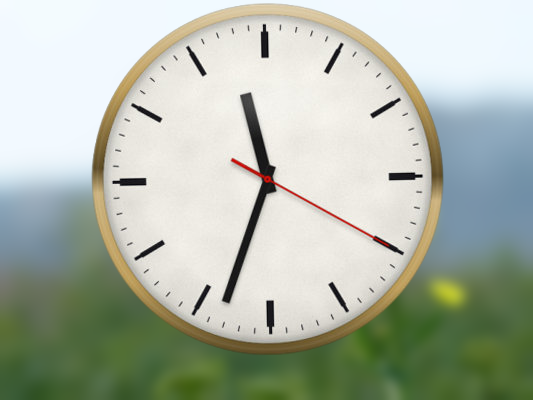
11:33:20
